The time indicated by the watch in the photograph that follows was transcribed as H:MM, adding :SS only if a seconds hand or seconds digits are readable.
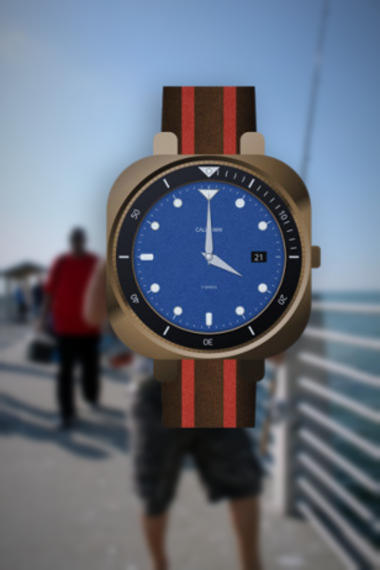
4:00
